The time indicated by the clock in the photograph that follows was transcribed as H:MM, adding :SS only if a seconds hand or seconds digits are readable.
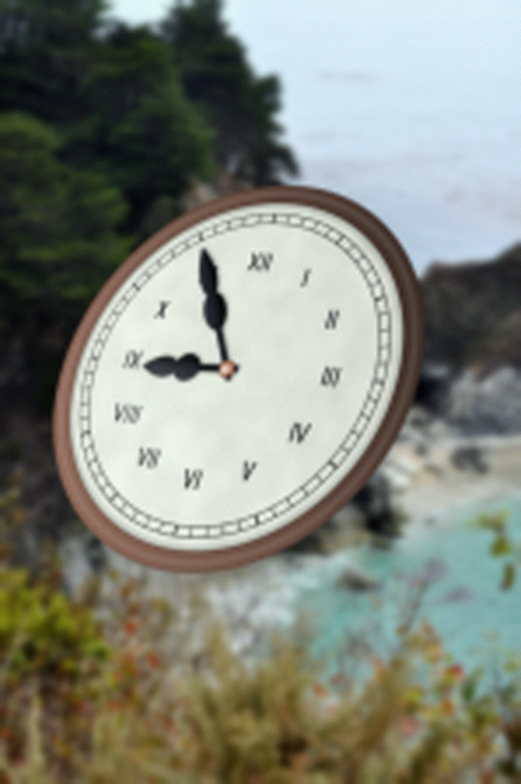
8:55
